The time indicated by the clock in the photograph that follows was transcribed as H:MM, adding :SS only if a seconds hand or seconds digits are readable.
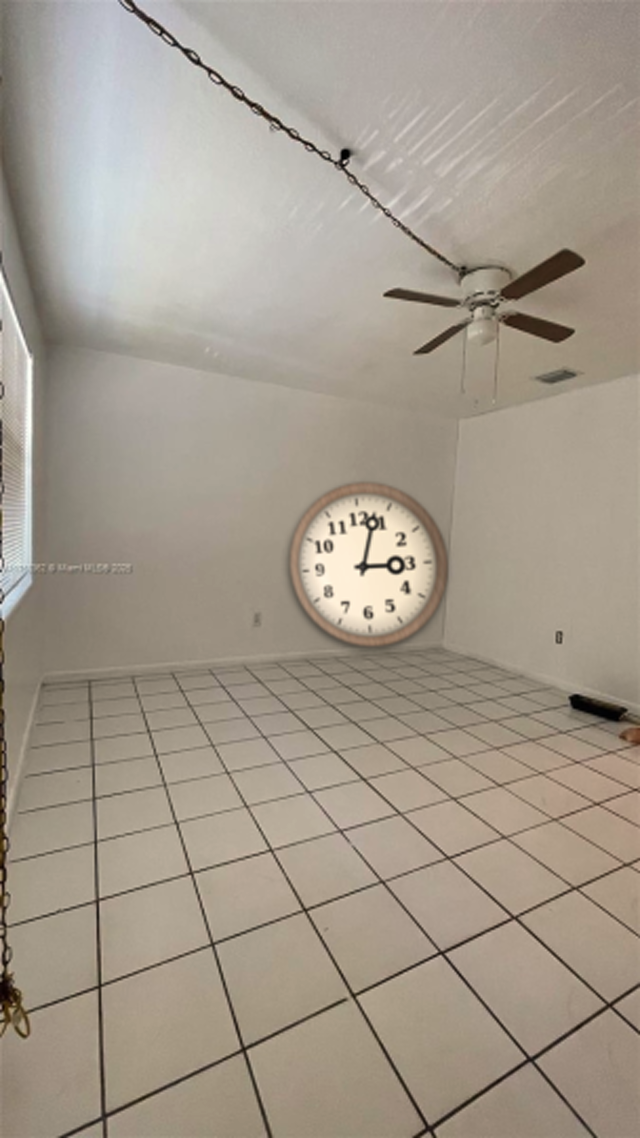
3:03
